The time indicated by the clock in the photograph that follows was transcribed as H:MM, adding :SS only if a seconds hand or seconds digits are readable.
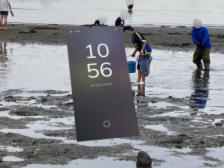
10:56
